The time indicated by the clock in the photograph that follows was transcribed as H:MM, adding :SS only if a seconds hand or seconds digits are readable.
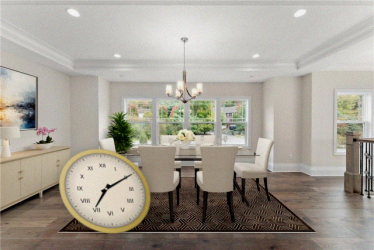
7:10
